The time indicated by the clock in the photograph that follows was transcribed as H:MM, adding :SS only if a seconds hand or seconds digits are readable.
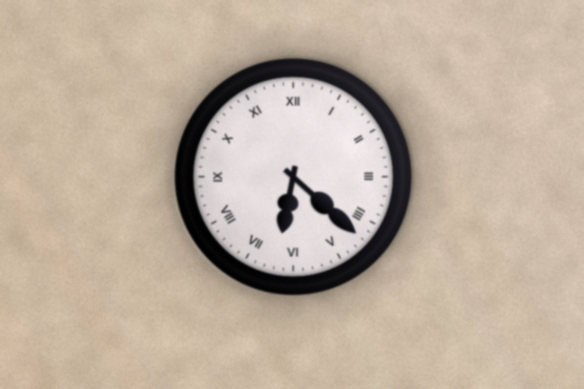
6:22
